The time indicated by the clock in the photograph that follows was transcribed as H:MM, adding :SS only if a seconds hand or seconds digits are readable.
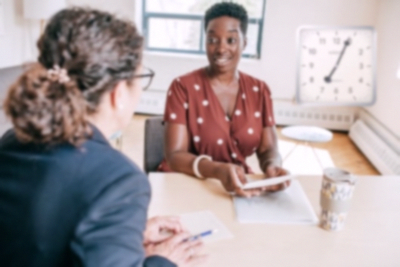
7:04
